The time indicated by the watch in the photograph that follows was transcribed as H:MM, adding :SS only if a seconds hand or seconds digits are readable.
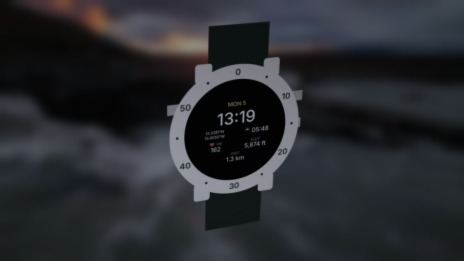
13:19
